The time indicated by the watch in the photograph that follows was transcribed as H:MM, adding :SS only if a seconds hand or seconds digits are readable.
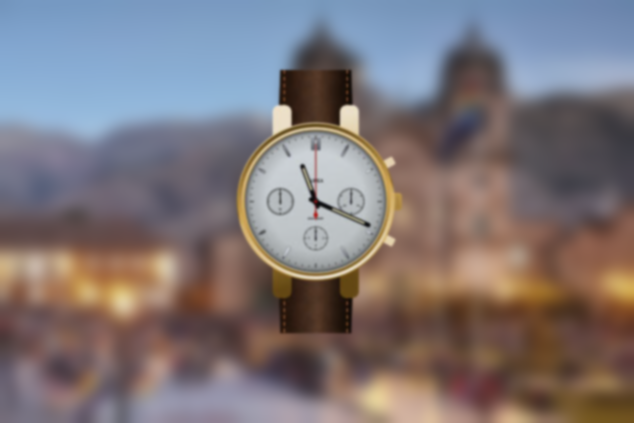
11:19
